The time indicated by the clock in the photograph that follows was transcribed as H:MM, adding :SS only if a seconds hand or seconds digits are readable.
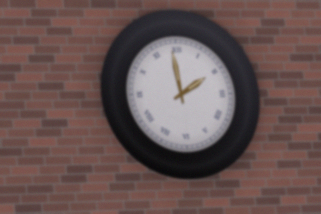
1:59
